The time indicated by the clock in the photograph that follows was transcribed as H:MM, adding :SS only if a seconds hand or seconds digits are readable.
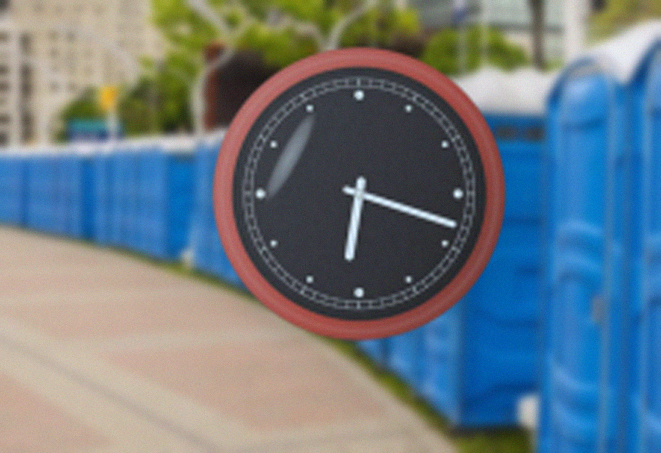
6:18
